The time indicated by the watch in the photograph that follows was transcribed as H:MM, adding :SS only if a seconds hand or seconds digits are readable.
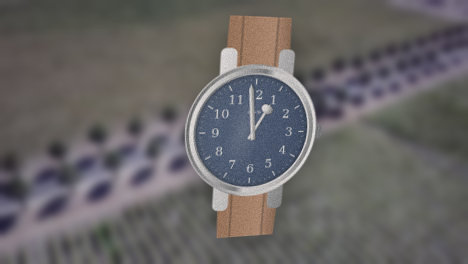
12:59
